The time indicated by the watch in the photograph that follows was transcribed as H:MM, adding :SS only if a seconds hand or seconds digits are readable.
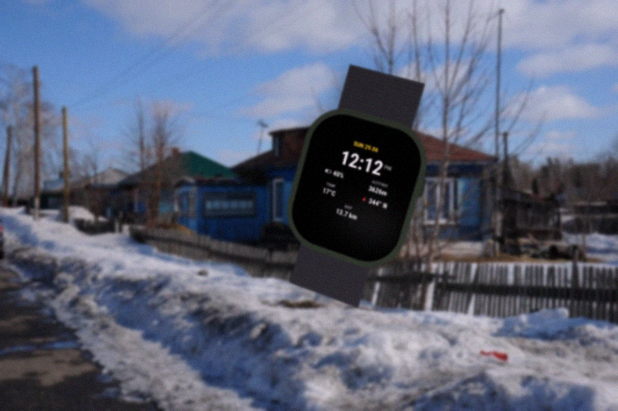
12:12
